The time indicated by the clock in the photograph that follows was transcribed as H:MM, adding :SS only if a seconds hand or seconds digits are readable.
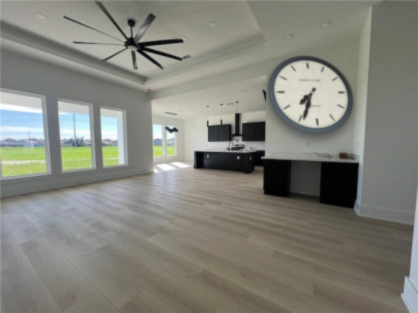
7:34
